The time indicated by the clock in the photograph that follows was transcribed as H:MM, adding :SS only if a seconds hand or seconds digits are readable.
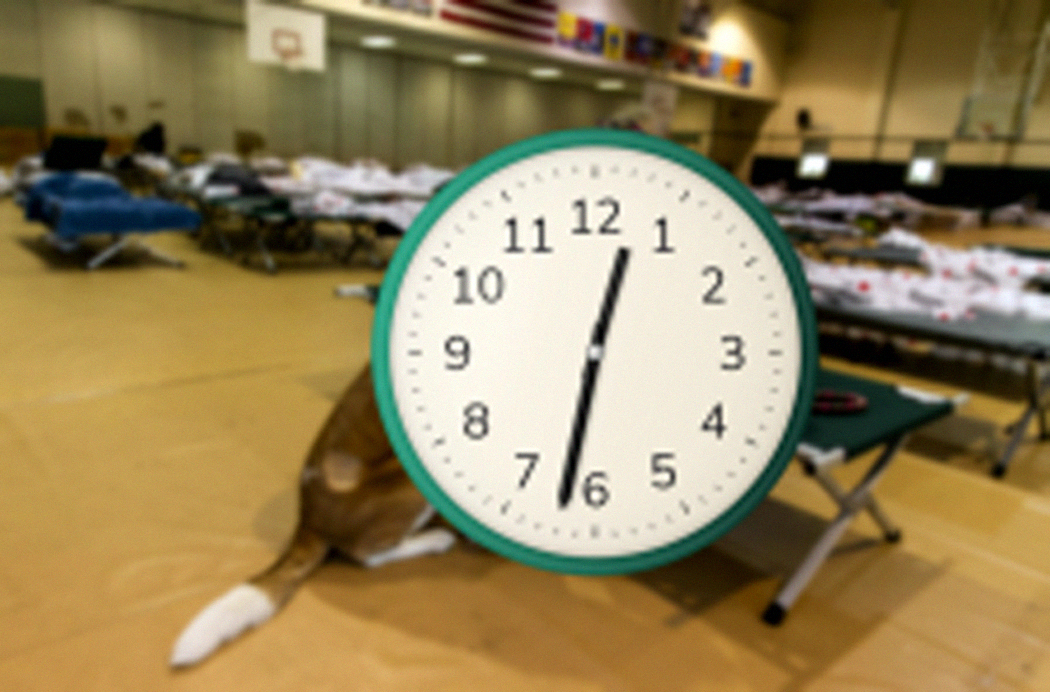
12:32
